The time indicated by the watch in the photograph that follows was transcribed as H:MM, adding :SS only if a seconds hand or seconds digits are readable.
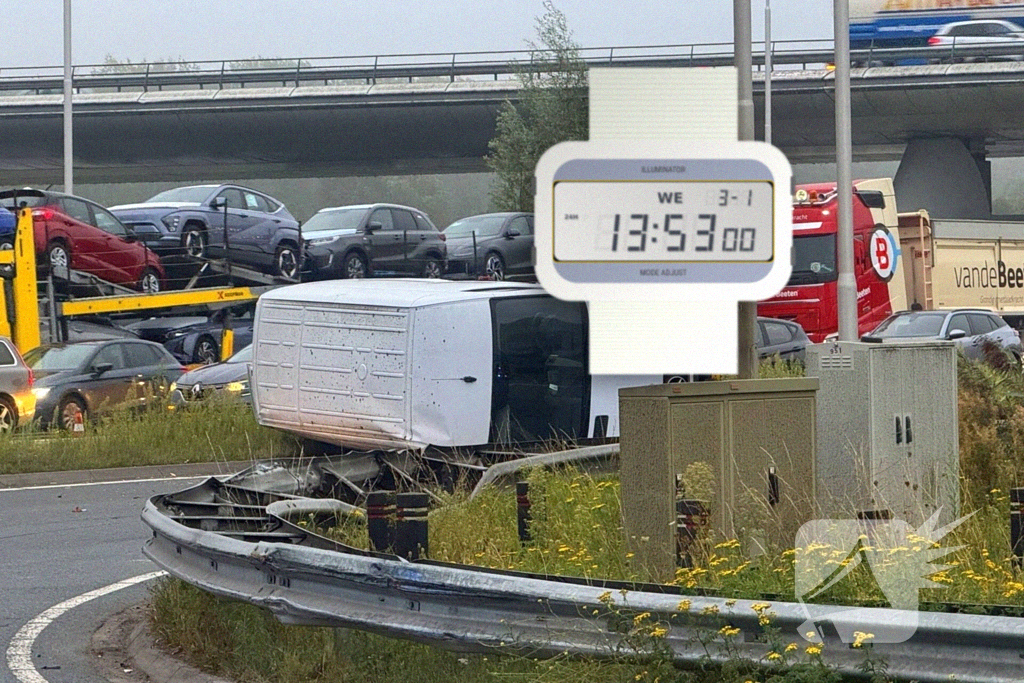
13:53:00
